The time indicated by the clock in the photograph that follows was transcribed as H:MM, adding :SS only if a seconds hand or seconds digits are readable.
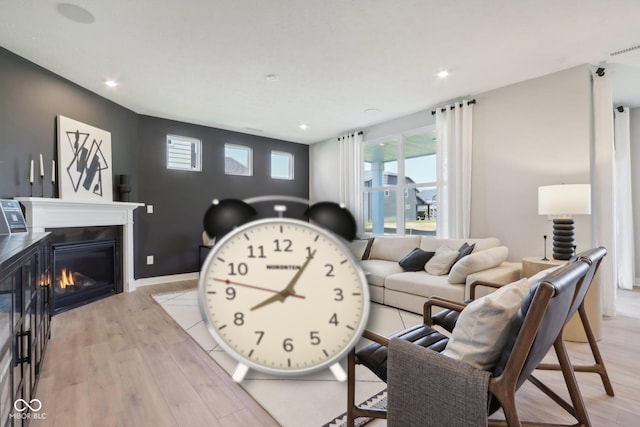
8:05:47
